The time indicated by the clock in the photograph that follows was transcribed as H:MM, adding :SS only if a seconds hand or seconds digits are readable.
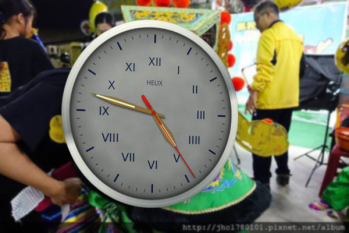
4:47:24
